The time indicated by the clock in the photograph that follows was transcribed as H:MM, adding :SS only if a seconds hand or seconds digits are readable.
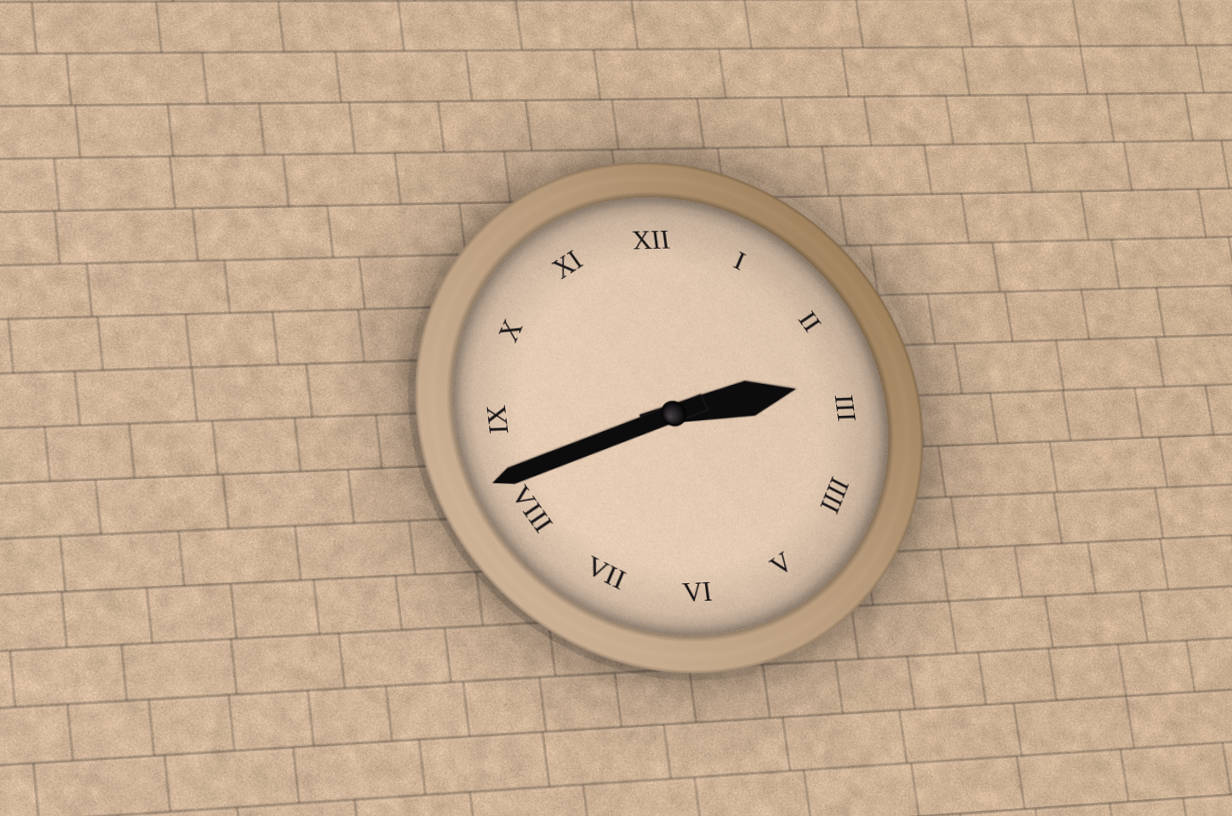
2:42
